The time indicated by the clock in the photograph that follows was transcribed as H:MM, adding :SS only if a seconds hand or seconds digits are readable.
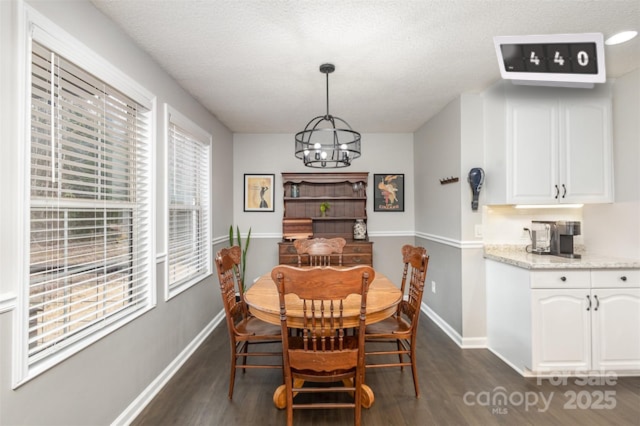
4:40
